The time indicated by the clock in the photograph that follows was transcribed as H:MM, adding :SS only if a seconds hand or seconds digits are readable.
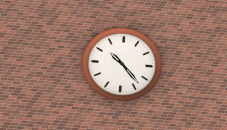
10:23
